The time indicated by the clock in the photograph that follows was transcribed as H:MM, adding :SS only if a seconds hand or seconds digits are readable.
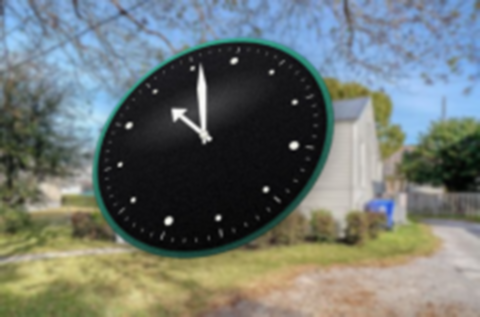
9:56
